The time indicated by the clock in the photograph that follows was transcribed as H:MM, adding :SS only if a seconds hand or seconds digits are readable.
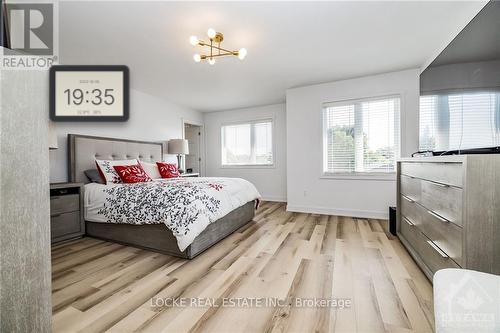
19:35
